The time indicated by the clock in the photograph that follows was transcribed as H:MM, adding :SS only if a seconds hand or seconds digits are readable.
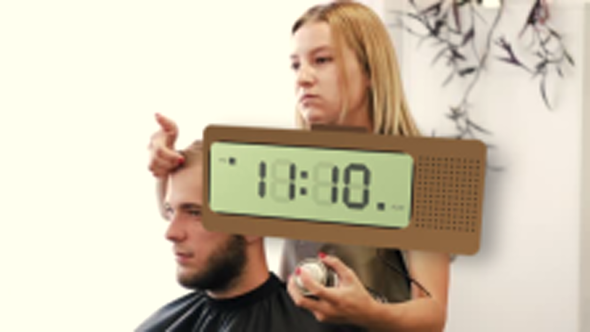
11:10
